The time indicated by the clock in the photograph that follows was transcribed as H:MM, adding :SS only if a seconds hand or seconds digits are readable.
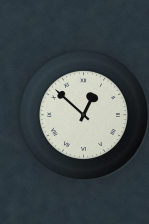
12:52
